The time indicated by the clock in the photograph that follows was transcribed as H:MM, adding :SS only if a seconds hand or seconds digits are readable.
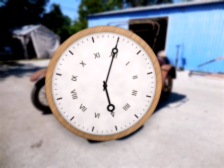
5:00
